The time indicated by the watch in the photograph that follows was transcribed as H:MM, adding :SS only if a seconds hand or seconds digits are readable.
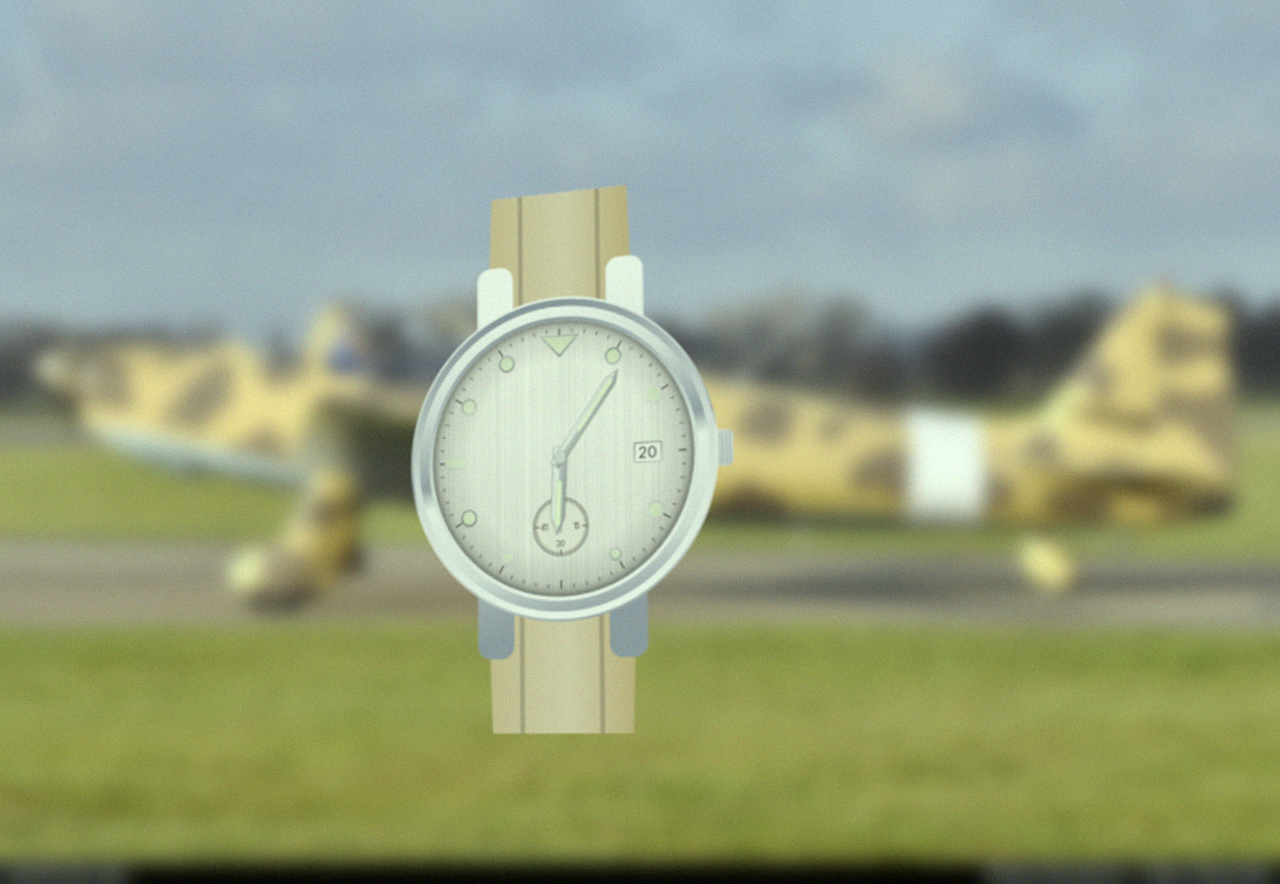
6:06
